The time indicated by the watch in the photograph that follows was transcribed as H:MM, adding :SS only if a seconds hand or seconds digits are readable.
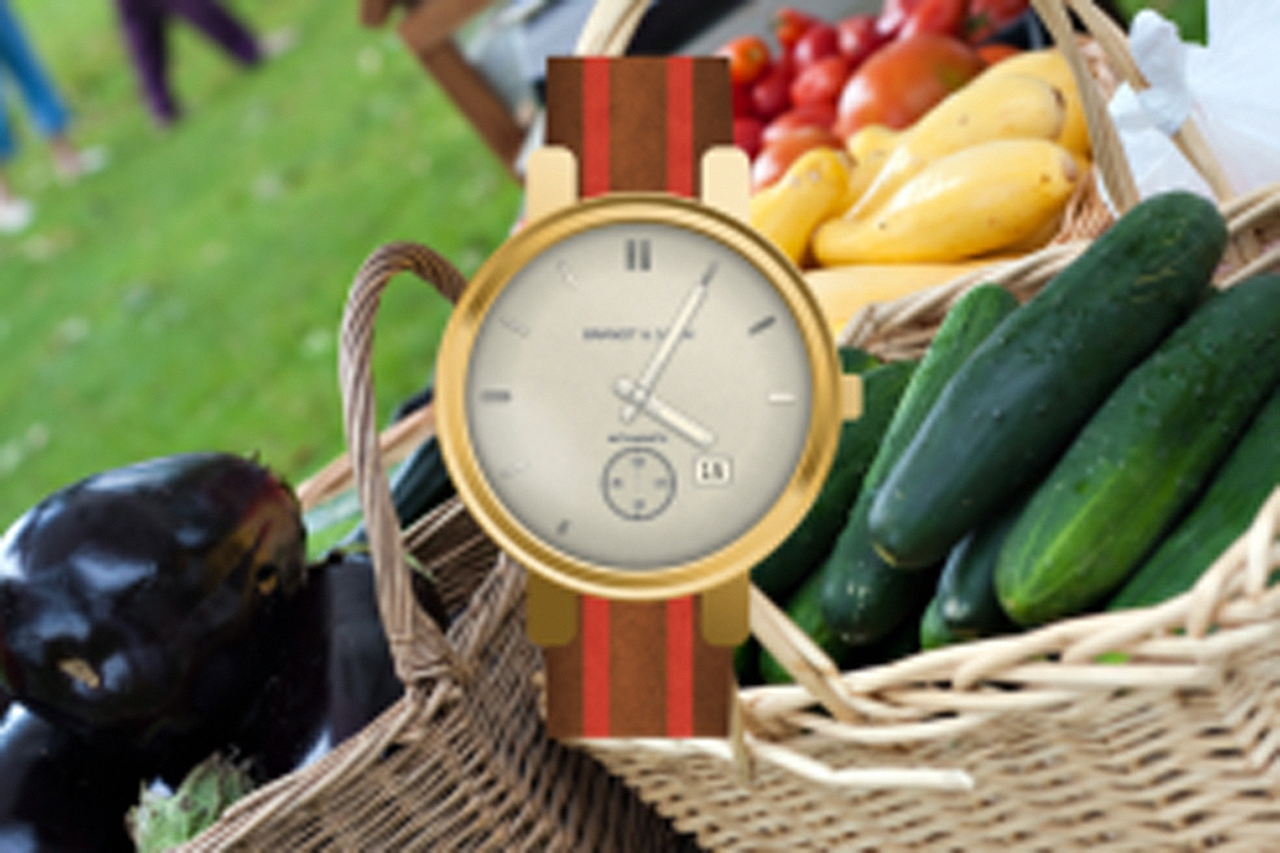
4:05
